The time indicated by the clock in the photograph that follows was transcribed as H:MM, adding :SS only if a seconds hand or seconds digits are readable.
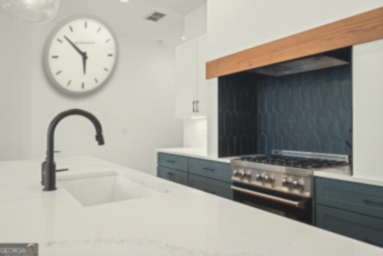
5:52
